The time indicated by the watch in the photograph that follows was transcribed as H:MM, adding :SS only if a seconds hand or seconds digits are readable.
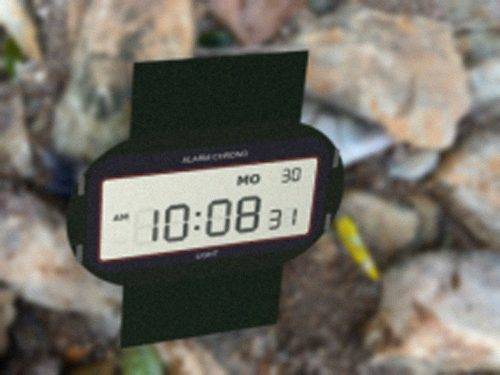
10:08:31
